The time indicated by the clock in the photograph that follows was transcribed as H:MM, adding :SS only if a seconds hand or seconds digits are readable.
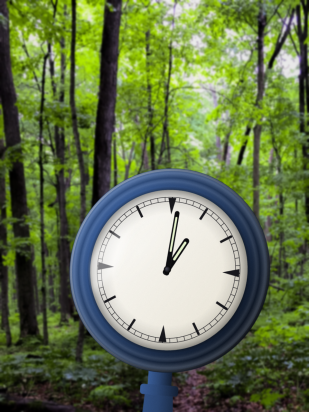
1:01
